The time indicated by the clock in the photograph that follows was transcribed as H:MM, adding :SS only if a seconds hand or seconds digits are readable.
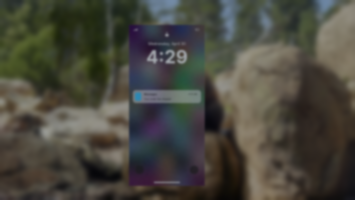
4:29
